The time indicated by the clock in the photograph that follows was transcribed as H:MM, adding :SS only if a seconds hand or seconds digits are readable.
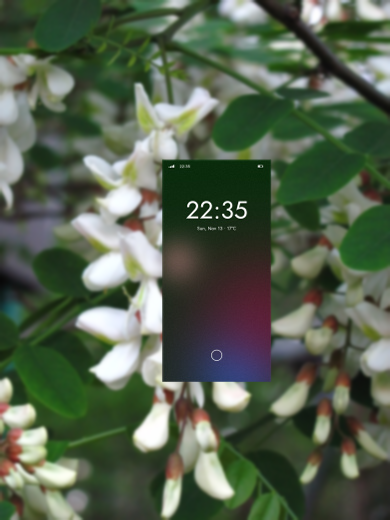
22:35
